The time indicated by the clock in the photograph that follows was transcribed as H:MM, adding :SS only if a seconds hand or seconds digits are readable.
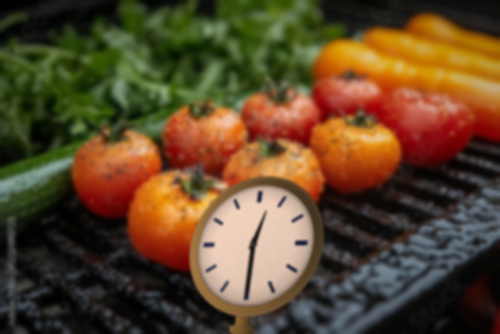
12:30
